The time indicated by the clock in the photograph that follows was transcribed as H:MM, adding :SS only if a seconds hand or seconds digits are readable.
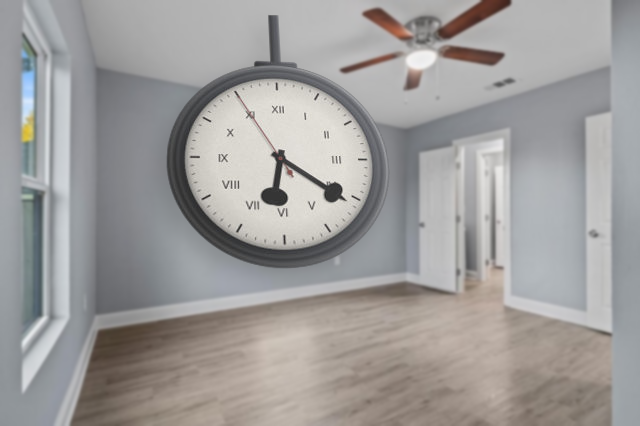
6:20:55
